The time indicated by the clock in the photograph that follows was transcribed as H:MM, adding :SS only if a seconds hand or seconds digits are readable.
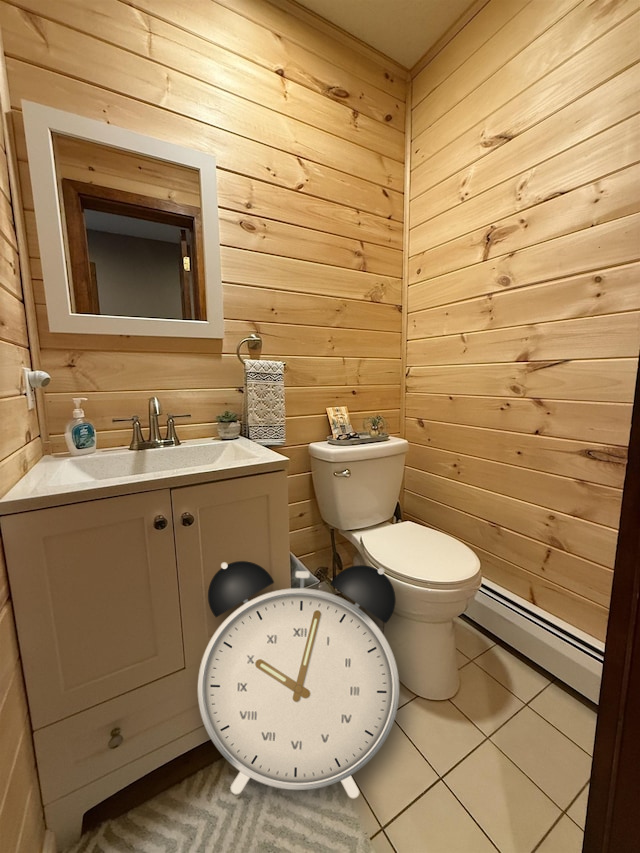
10:02
